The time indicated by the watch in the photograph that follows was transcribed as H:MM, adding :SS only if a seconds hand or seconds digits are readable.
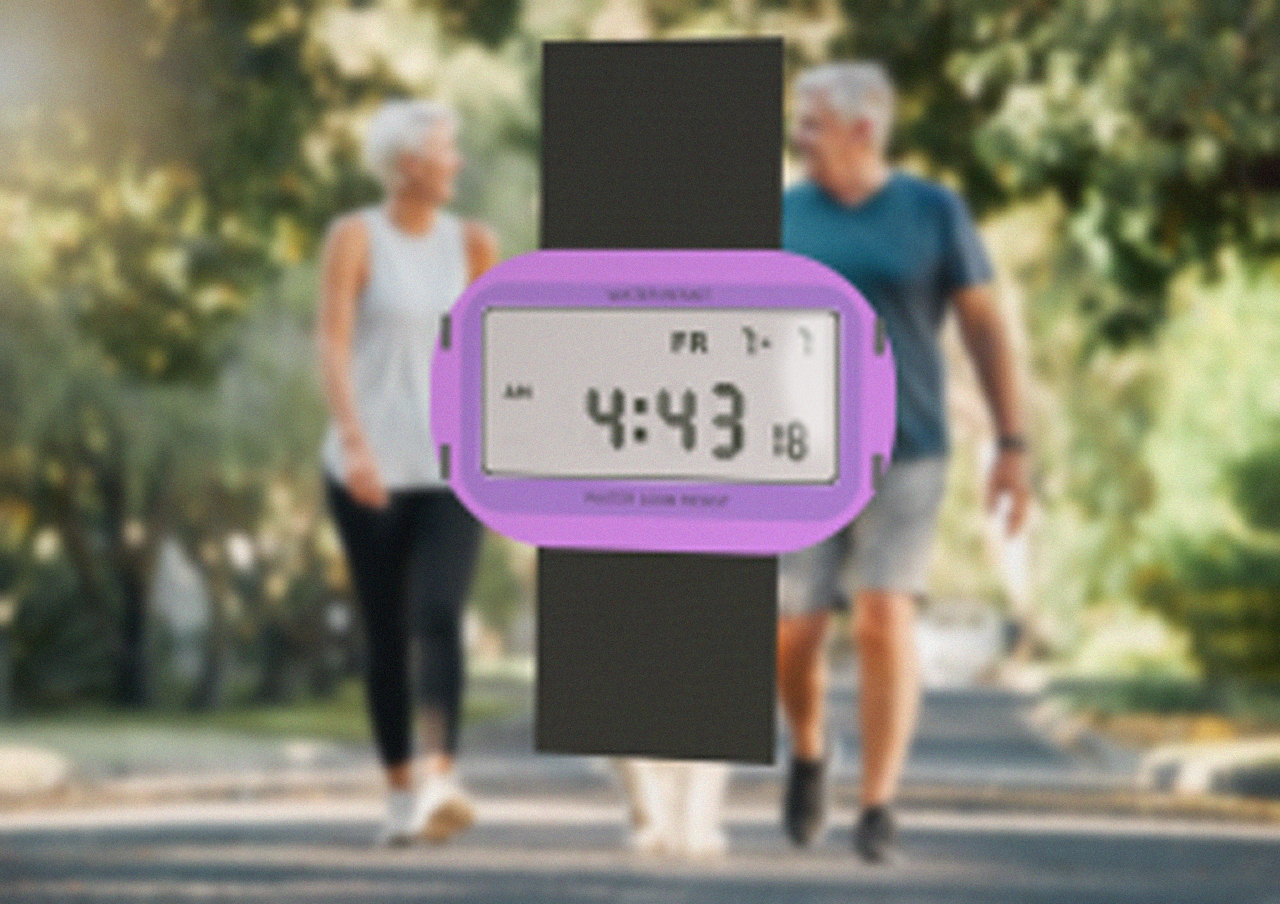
4:43:18
